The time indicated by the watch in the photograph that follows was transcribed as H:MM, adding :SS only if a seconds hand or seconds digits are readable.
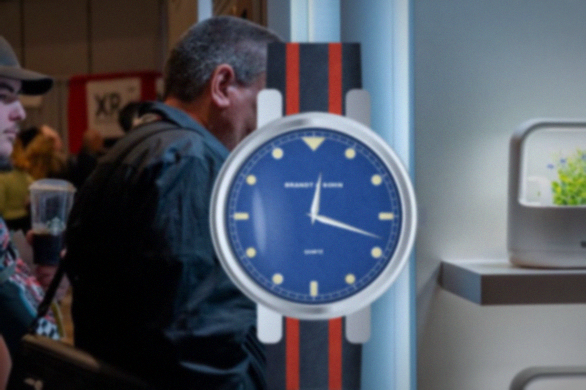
12:18
